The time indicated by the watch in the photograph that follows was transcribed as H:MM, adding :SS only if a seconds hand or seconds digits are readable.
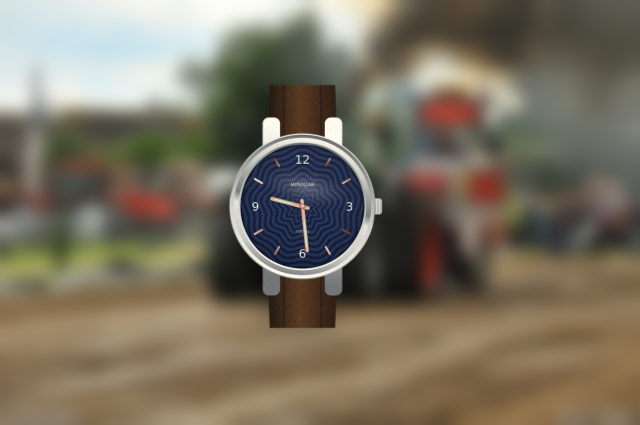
9:29
